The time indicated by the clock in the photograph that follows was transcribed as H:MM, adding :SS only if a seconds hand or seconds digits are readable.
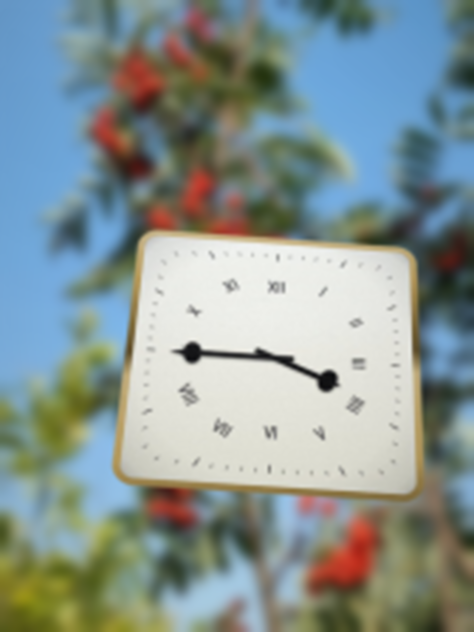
3:45
